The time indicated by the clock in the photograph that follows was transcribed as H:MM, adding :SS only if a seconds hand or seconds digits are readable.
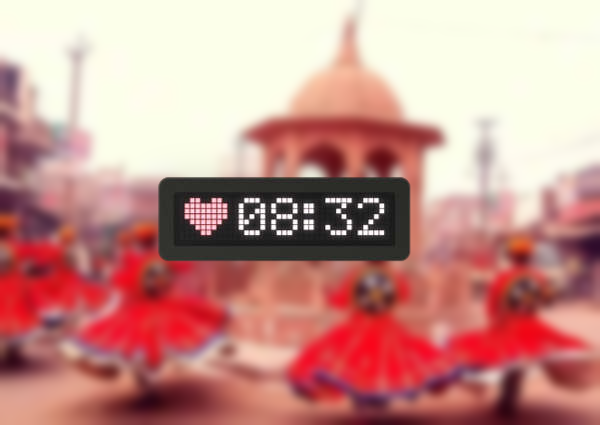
8:32
